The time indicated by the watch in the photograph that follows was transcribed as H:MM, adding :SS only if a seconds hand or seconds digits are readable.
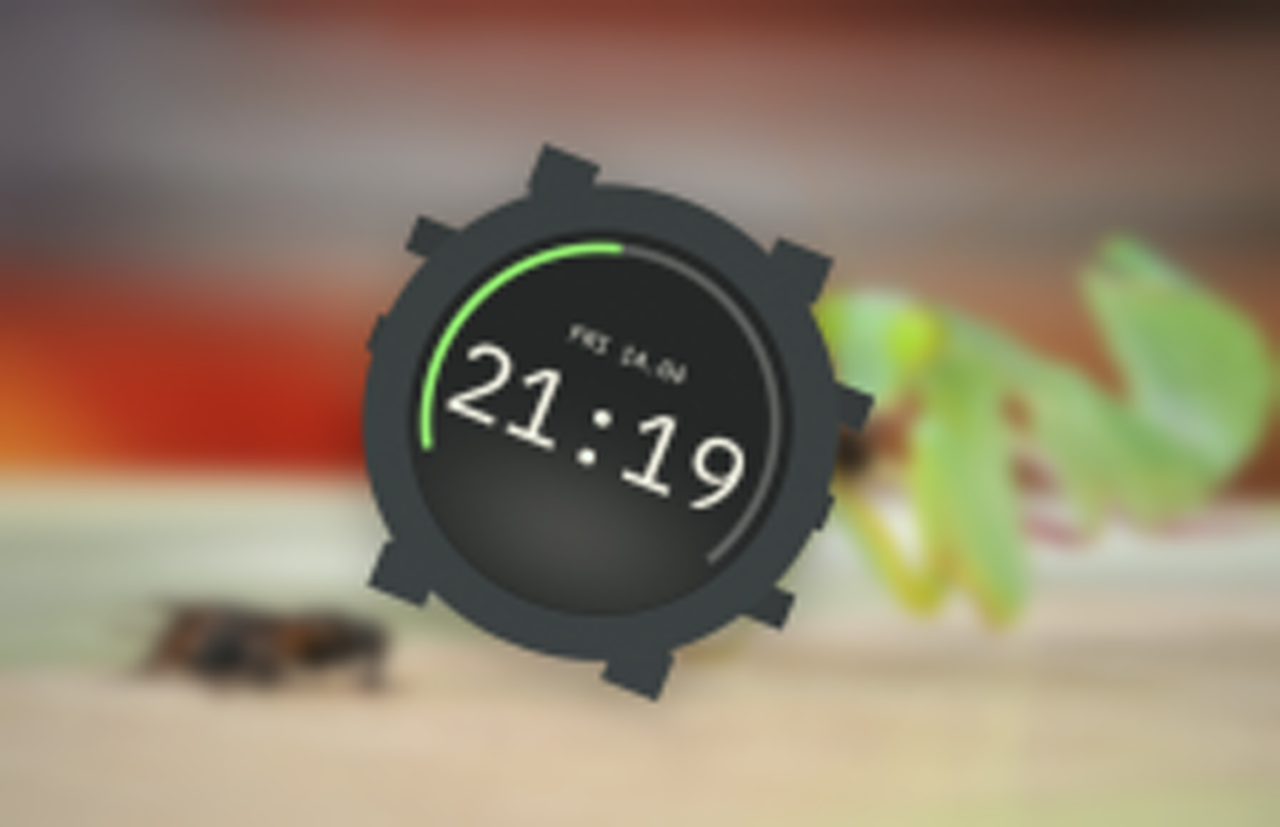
21:19
